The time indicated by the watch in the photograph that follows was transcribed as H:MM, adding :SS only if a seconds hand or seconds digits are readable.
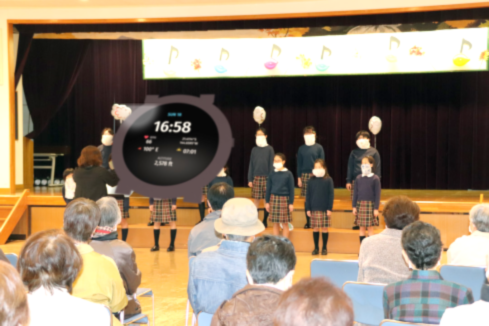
16:58
